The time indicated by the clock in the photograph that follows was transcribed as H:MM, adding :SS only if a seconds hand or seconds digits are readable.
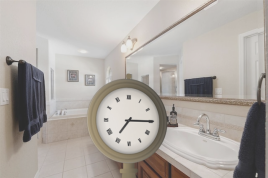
7:15
